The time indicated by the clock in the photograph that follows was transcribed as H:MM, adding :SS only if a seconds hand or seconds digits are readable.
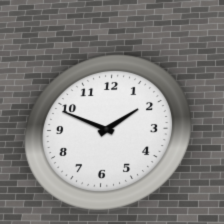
1:49
